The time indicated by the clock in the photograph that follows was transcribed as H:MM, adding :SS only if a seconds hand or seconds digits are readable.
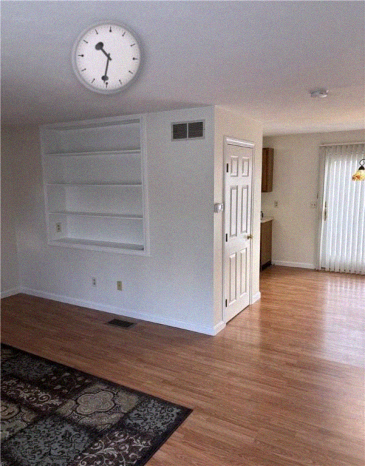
10:31
